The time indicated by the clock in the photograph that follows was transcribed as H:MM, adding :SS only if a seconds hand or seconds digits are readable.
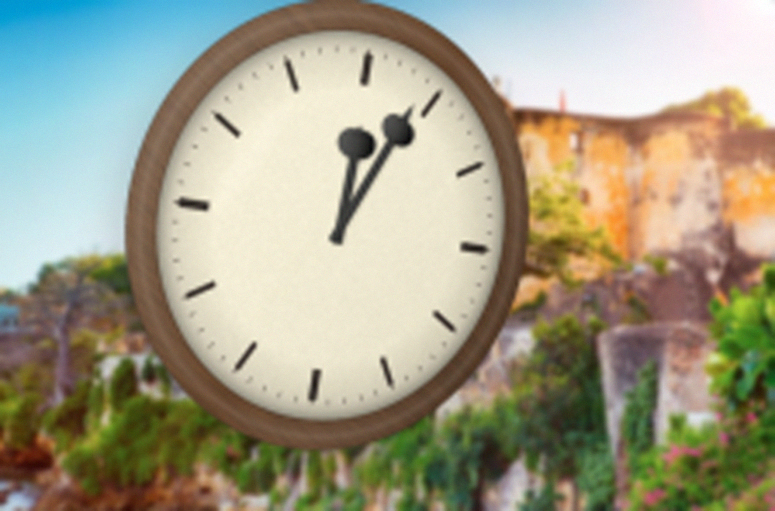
12:04
